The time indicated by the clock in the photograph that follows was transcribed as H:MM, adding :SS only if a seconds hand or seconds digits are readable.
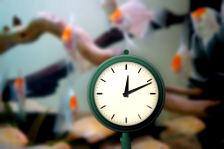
12:11
